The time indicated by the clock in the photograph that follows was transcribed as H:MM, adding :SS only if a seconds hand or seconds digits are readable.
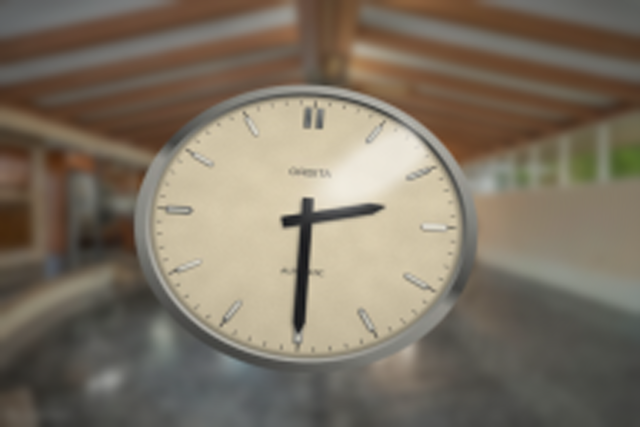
2:30
